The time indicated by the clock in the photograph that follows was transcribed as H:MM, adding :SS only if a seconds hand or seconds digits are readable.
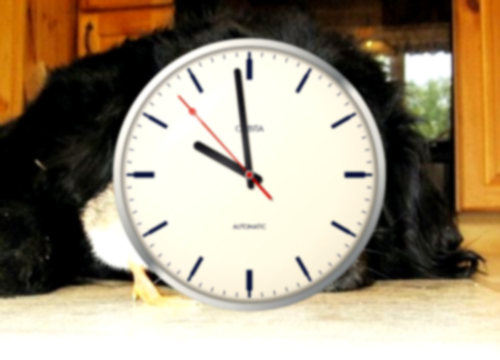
9:58:53
